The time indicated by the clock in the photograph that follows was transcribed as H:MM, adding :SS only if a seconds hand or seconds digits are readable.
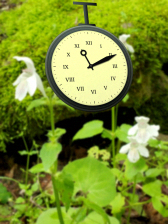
11:11
